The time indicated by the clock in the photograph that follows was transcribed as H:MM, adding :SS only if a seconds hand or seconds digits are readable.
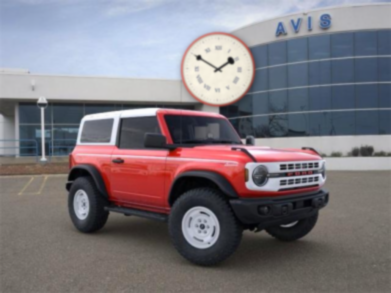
1:50
